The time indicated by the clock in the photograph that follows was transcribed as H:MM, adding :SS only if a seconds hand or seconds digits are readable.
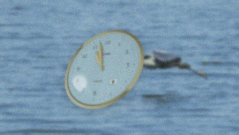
10:57
